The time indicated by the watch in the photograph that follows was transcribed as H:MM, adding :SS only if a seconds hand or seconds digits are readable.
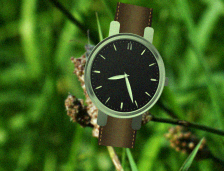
8:26
